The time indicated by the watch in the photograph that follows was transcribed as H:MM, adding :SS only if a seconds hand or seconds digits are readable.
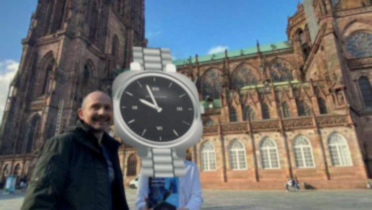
9:57
